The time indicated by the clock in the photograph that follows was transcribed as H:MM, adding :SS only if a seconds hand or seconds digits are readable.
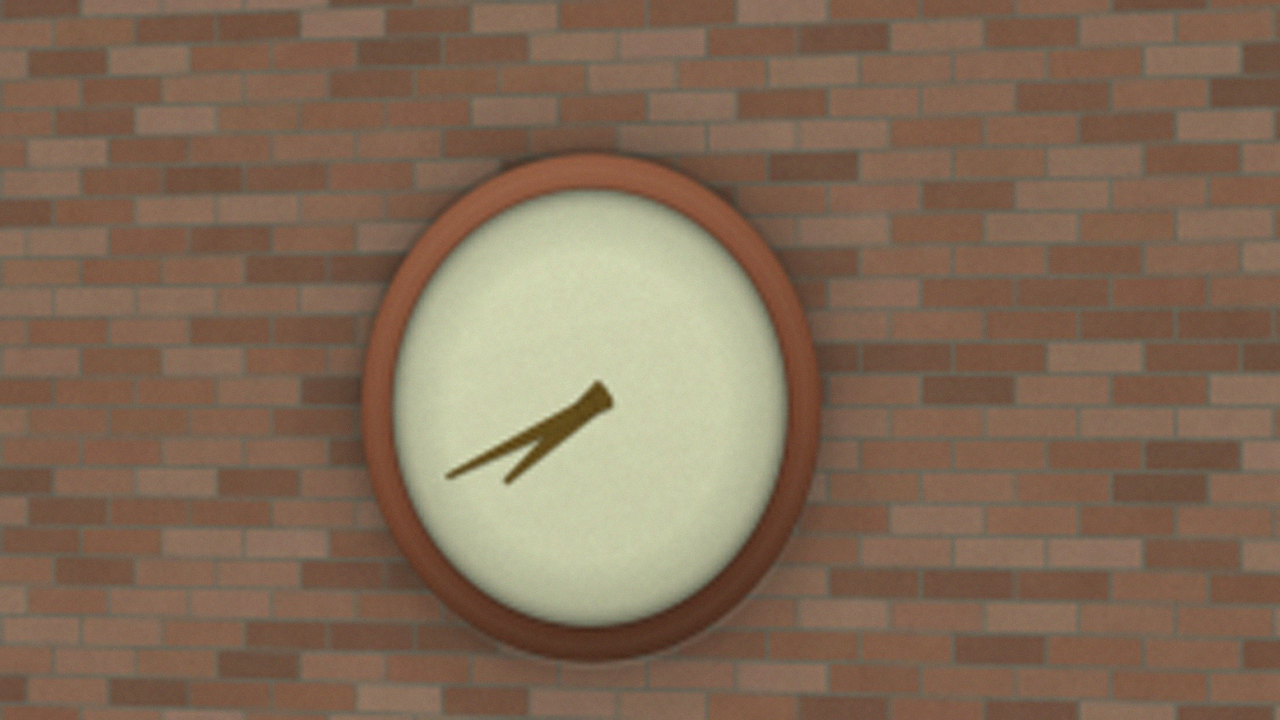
7:41
